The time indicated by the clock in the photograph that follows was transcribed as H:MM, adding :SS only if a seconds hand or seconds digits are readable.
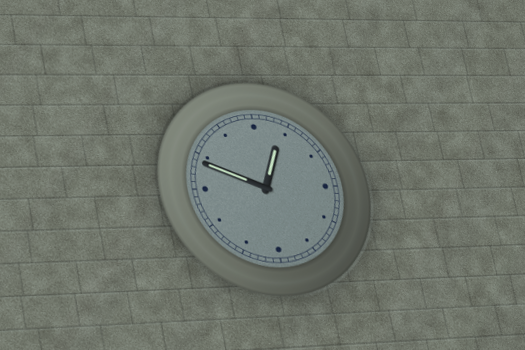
12:49
